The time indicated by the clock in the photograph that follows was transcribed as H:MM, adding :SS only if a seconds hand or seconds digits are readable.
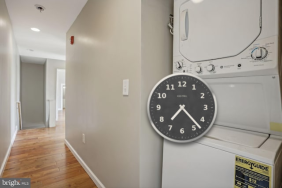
7:23
